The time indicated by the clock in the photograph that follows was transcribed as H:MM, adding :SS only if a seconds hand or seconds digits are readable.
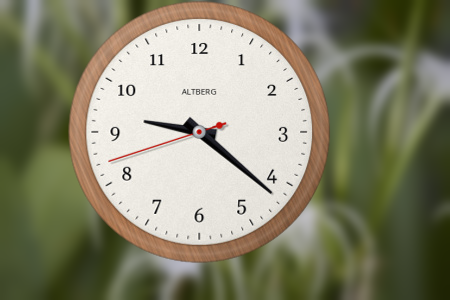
9:21:42
